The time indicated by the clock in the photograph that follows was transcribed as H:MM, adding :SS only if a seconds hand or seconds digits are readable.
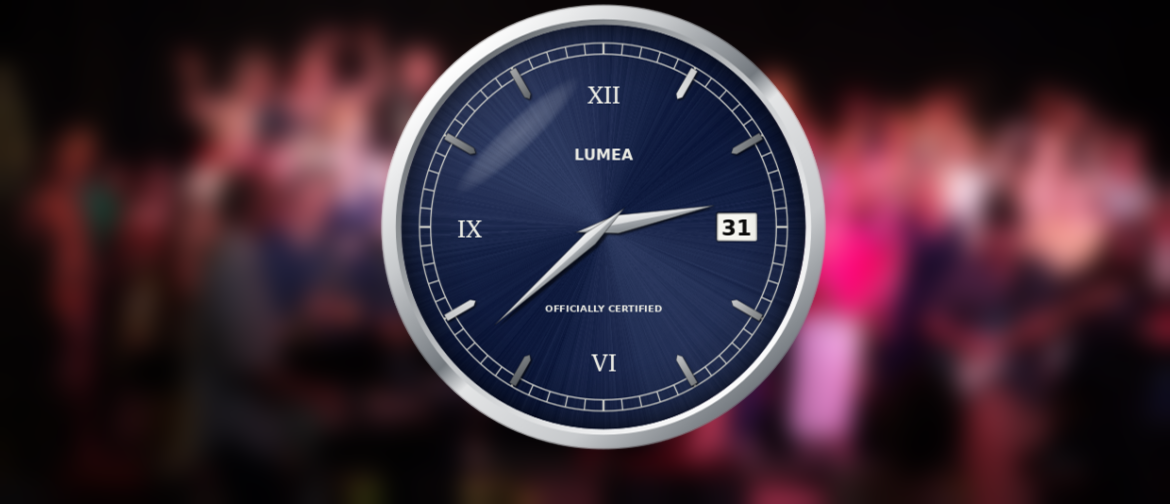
2:38
